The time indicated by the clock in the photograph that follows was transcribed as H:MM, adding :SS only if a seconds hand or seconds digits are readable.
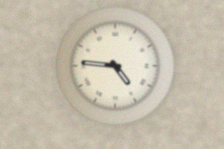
4:46
